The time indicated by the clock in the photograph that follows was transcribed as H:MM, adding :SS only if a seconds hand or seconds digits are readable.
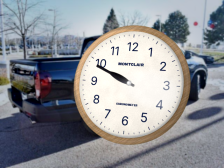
9:49
